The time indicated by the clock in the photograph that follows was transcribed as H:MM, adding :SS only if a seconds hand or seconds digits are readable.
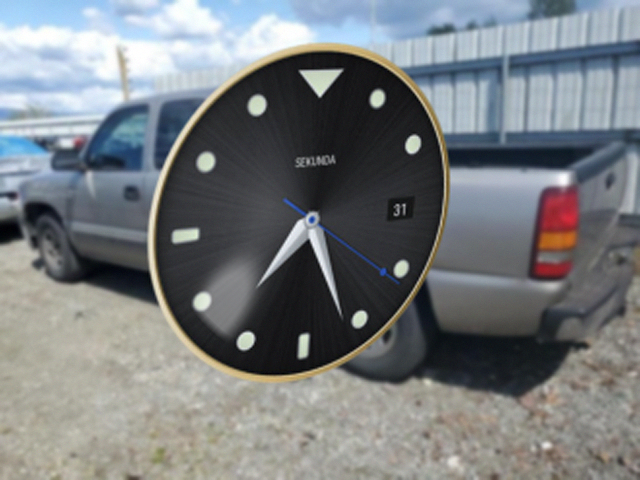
7:26:21
